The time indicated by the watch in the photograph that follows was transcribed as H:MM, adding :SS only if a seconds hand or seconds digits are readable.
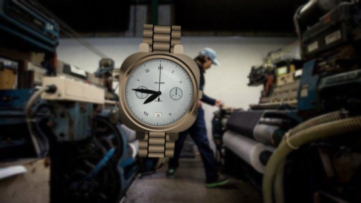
7:46
